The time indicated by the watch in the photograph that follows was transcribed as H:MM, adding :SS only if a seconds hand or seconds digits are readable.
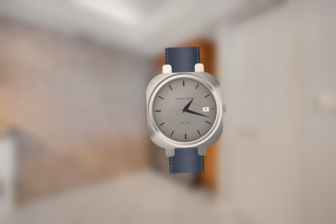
1:18
